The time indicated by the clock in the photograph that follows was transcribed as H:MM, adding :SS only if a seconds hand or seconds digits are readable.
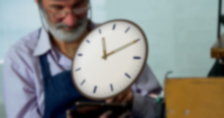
11:10
